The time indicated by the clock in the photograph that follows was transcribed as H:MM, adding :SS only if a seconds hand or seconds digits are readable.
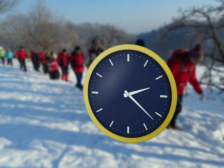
2:22
